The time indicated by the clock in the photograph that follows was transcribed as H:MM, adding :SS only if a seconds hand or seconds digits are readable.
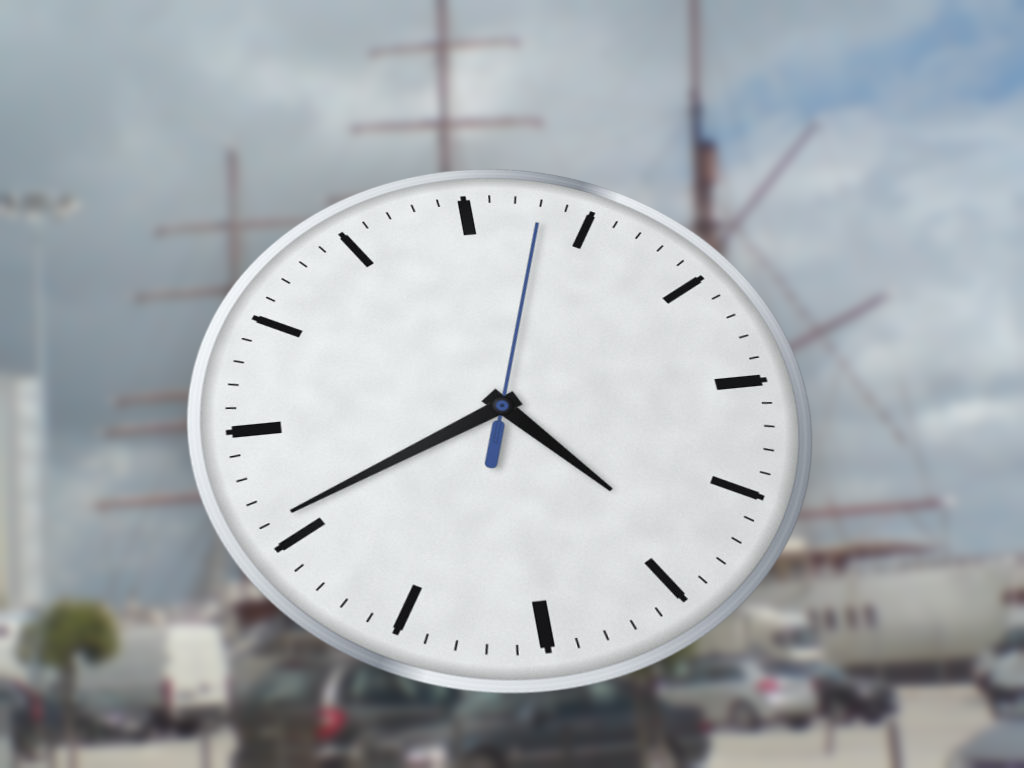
4:41:03
